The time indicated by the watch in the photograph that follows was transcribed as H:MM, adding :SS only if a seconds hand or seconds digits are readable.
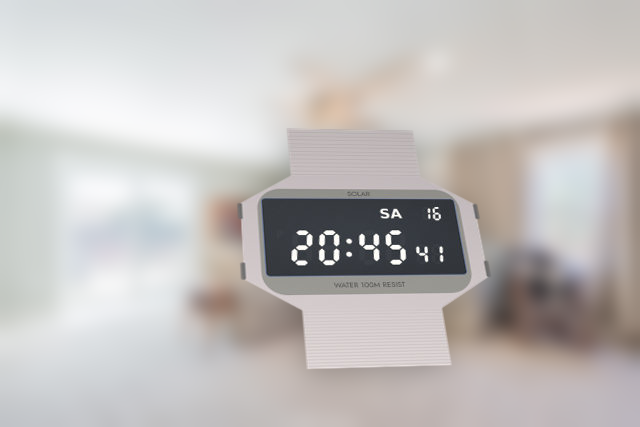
20:45:41
